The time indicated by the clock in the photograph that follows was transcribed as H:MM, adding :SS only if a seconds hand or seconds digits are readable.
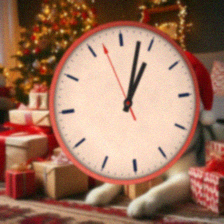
1:02:57
